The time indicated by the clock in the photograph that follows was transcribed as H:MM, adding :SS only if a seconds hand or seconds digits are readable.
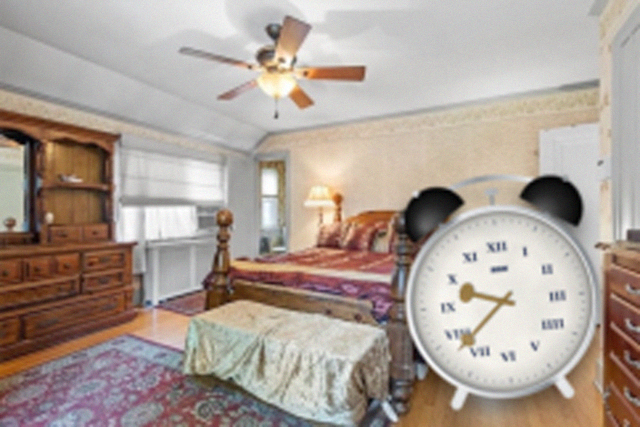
9:38
